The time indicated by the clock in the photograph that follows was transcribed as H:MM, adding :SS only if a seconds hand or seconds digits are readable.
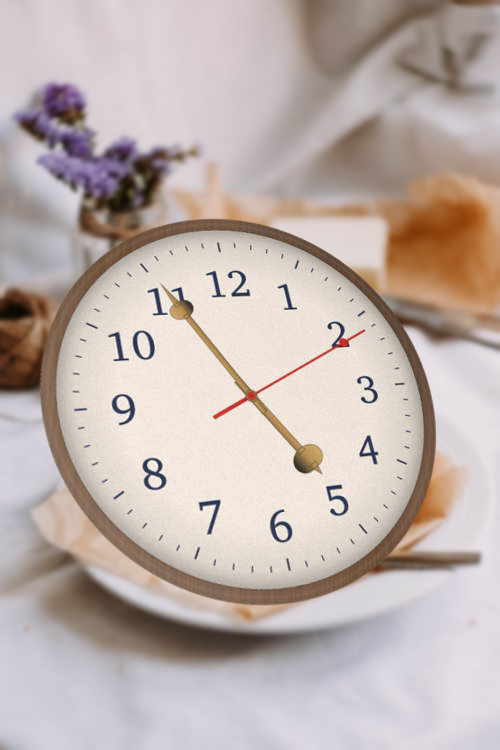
4:55:11
